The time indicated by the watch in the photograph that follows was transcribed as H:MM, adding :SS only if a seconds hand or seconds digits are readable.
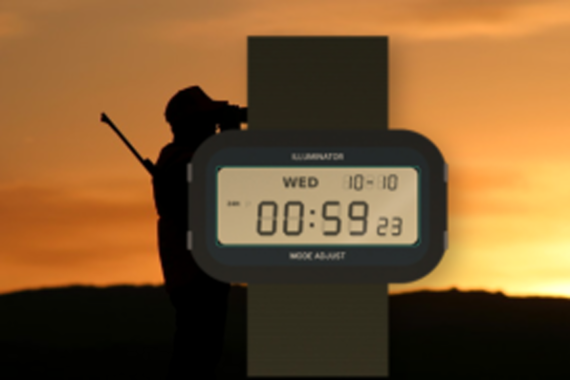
0:59:23
